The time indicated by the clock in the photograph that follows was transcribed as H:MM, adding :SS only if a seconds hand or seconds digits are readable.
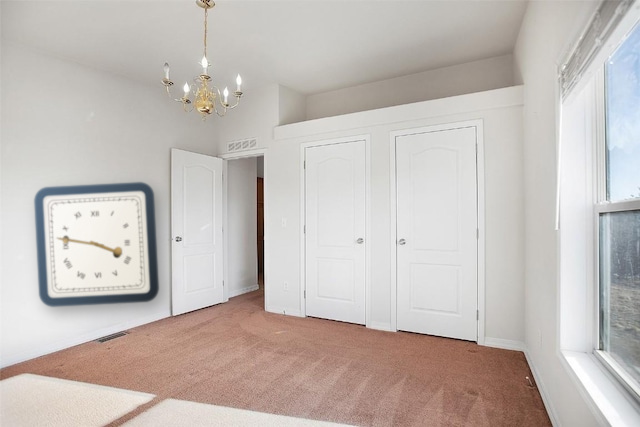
3:47
